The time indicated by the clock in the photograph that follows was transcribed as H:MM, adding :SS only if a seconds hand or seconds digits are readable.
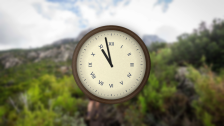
10:58
